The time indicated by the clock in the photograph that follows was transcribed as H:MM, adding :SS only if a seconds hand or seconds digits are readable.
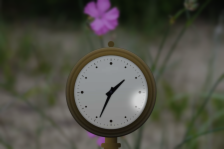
1:34
